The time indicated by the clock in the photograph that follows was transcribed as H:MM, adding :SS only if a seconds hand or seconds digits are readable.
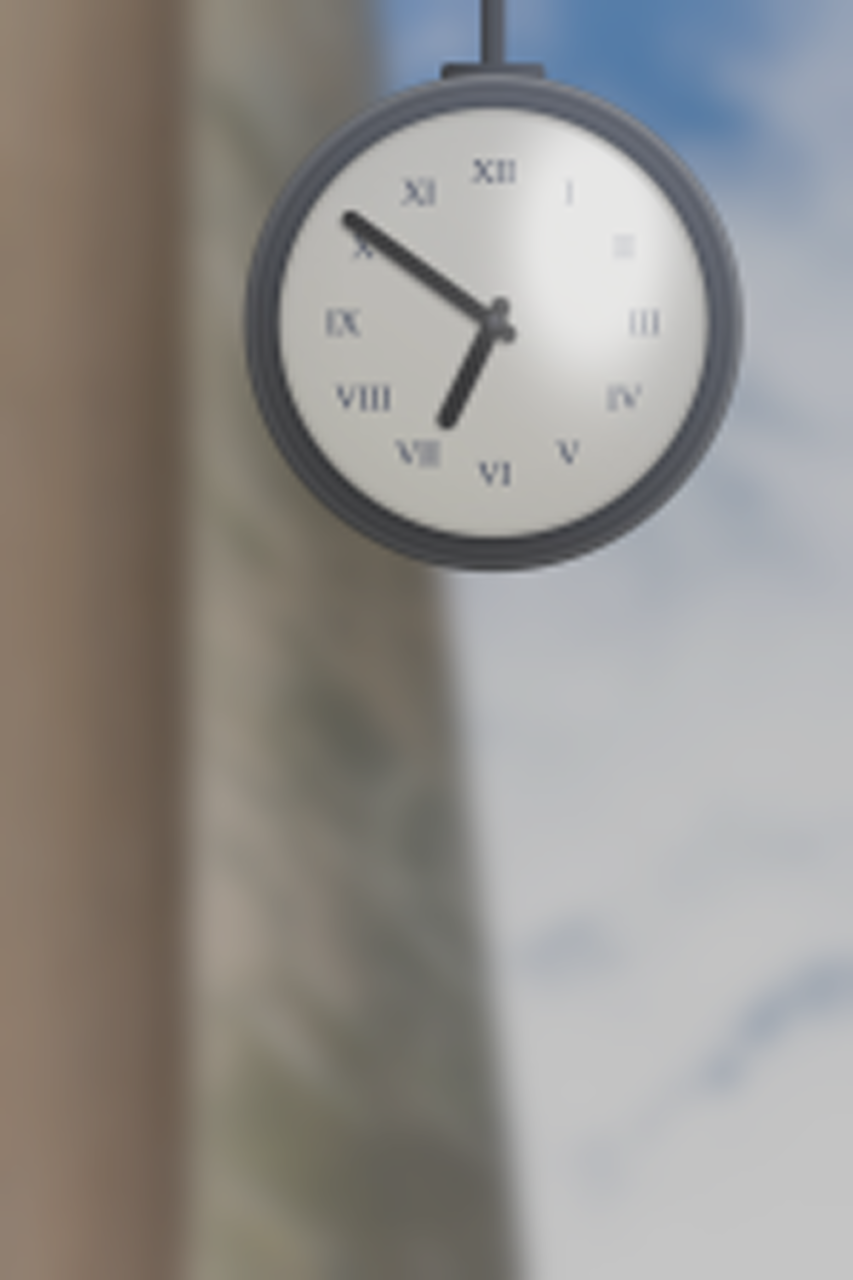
6:51
